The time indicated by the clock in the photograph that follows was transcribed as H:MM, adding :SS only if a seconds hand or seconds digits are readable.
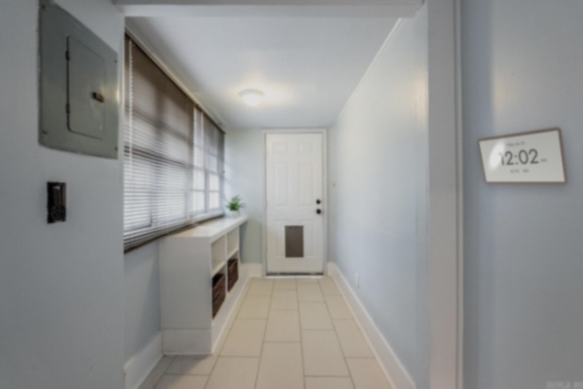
12:02
